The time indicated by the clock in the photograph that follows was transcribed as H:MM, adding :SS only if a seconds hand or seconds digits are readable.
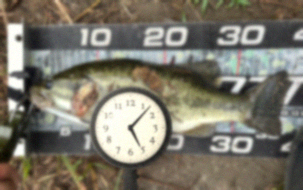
5:07
